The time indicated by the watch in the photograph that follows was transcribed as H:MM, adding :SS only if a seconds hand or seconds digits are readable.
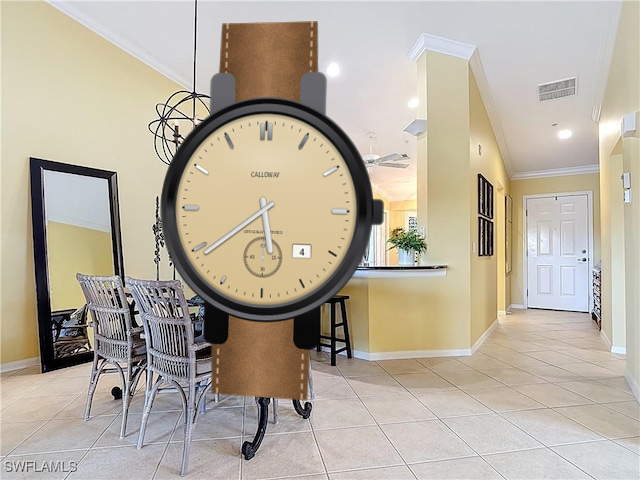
5:39
